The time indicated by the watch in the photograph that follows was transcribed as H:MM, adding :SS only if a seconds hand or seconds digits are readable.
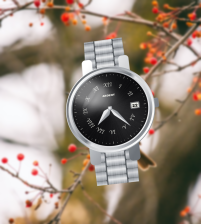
7:23
